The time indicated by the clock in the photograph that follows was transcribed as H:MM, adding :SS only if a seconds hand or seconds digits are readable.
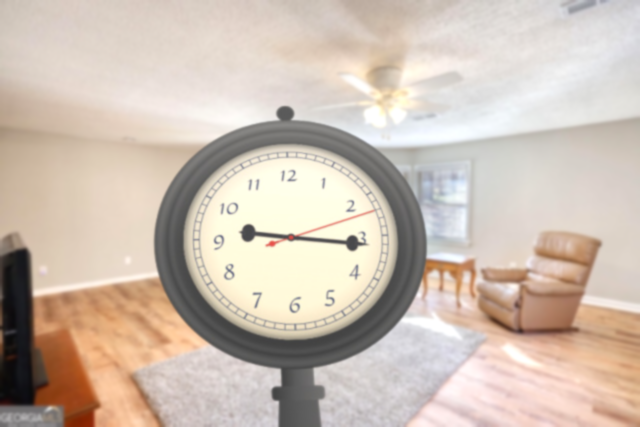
9:16:12
